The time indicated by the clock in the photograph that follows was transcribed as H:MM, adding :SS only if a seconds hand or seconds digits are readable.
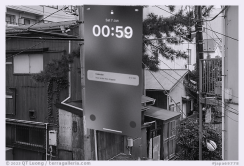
0:59
